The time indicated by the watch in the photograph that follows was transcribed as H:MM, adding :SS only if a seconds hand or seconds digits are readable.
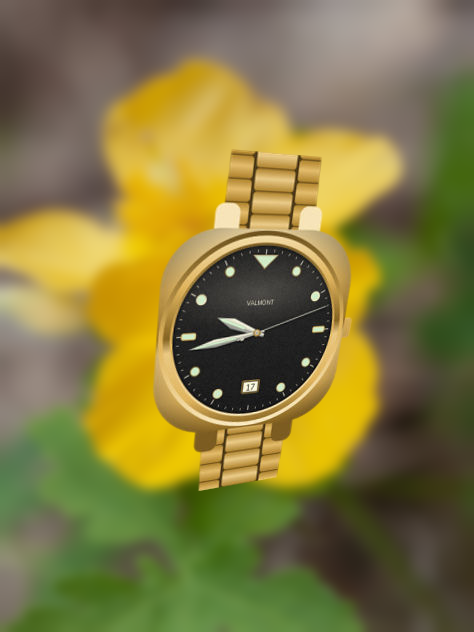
9:43:12
